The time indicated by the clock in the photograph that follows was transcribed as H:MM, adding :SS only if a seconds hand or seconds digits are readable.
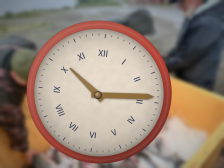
10:14
